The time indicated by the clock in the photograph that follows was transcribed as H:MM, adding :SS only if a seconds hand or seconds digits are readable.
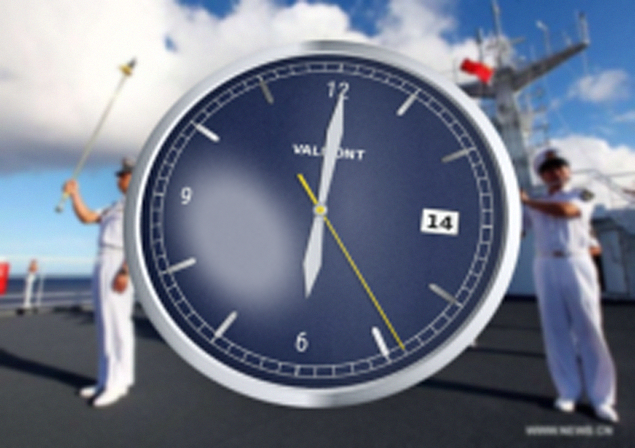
6:00:24
